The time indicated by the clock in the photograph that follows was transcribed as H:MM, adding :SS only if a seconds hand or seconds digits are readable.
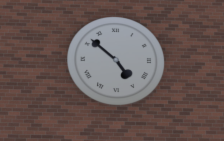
4:52
